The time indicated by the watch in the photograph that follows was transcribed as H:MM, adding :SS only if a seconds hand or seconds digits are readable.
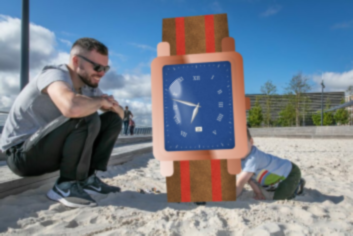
6:48
